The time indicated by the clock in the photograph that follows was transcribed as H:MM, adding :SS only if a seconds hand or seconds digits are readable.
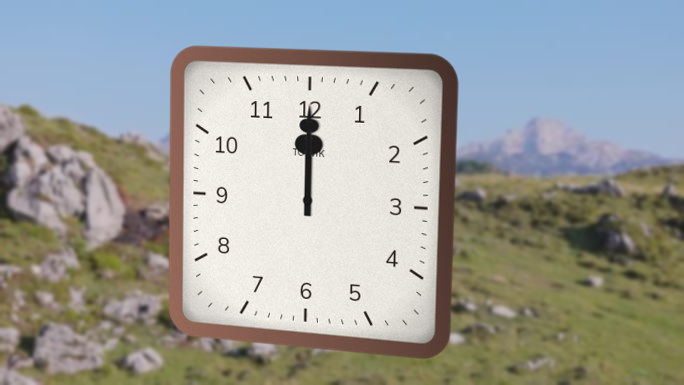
12:00
